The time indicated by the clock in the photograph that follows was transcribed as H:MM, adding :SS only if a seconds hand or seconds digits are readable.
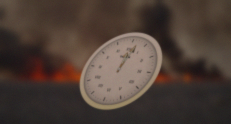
12:02
